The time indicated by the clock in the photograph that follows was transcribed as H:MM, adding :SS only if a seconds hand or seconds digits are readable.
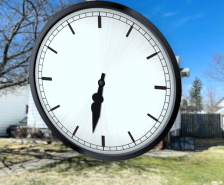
6:32
